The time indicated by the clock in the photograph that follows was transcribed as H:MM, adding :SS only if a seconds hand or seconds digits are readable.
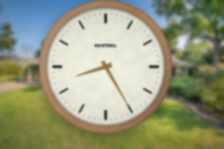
8:25
